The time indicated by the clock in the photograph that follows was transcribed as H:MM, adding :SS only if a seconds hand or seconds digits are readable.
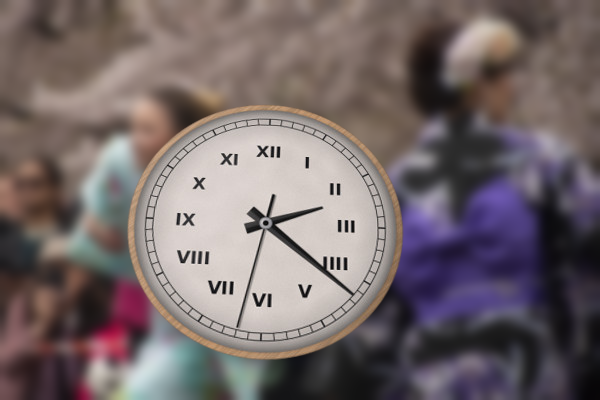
2:21:32
